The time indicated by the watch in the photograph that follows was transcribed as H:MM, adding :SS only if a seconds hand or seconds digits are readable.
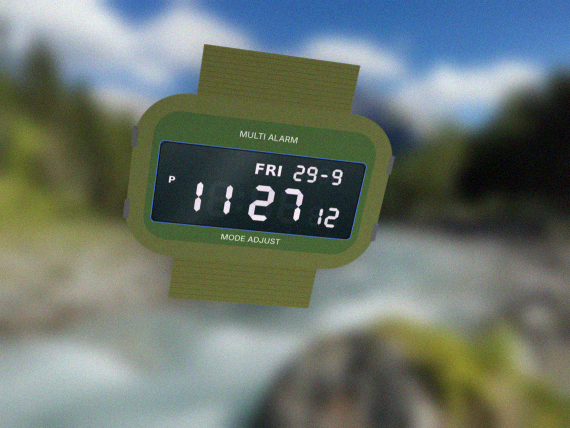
11:27:12
